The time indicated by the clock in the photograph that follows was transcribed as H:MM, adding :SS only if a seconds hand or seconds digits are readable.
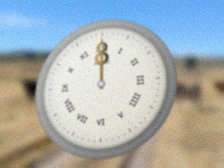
12:00
